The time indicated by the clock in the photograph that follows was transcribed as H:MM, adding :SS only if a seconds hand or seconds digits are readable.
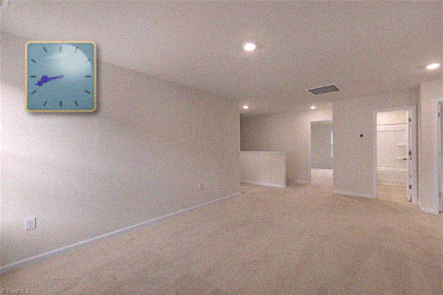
8:42
